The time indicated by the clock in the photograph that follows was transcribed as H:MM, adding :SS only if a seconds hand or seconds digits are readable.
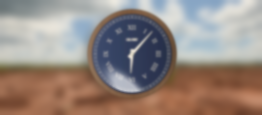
6:07
